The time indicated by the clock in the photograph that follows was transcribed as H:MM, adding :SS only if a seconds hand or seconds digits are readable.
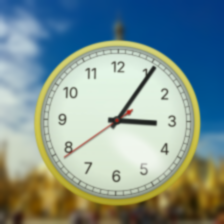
3:05:39
